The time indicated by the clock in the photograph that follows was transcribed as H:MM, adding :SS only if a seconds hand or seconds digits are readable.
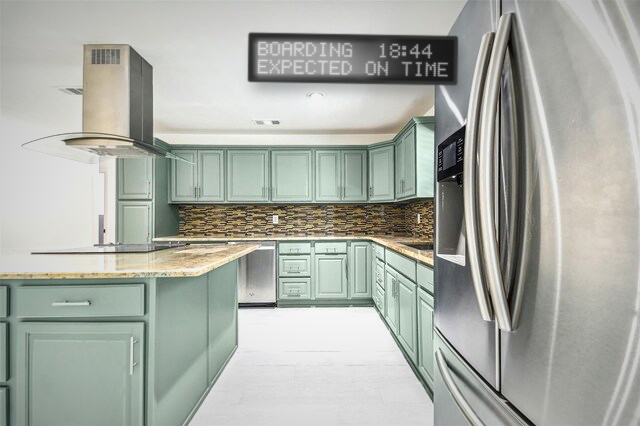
18:44
